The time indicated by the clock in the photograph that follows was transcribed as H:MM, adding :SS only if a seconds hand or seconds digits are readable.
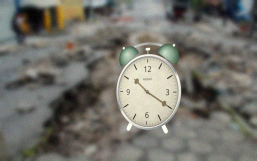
10:20
